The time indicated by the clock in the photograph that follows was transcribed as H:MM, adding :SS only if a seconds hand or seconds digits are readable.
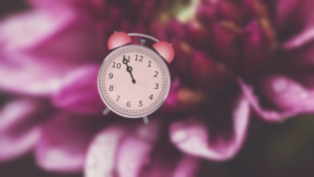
10:54
